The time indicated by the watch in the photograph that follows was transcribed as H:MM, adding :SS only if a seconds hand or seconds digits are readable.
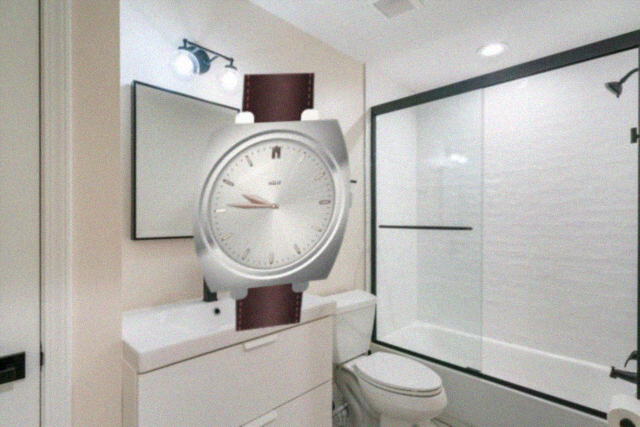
9:46
